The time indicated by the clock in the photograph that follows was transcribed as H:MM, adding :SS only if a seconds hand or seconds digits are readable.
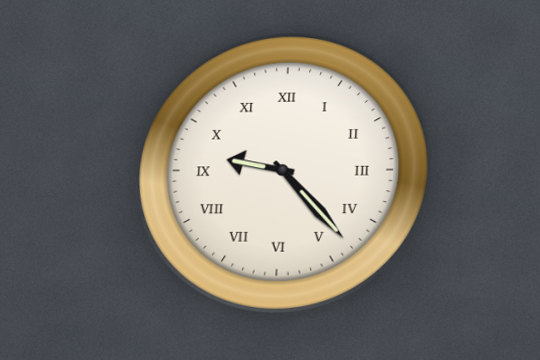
9:23
